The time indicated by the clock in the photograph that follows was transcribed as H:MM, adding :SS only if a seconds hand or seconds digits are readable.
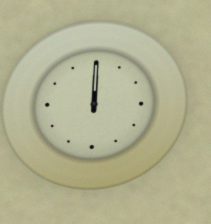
12:00
